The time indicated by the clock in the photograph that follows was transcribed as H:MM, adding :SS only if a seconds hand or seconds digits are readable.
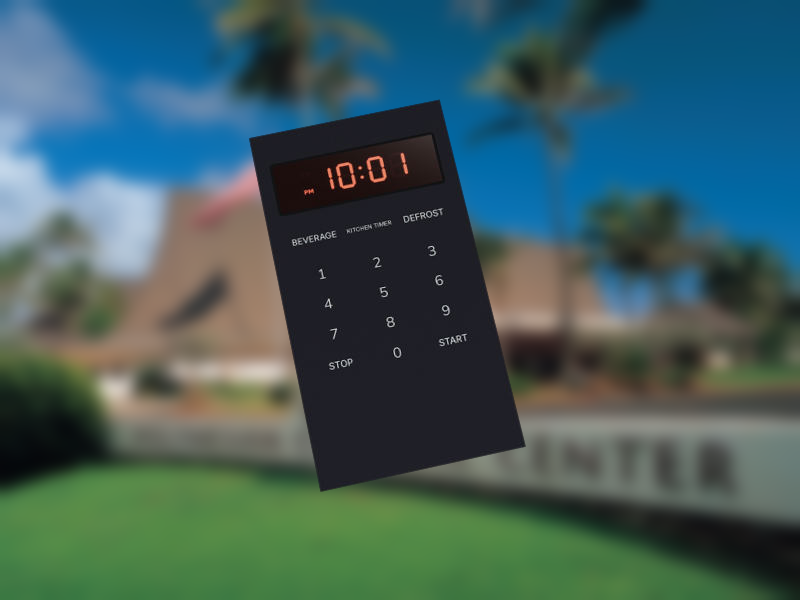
10:01
